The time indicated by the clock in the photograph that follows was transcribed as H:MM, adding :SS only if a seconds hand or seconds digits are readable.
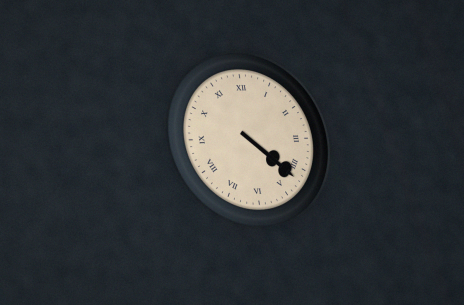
4:22
